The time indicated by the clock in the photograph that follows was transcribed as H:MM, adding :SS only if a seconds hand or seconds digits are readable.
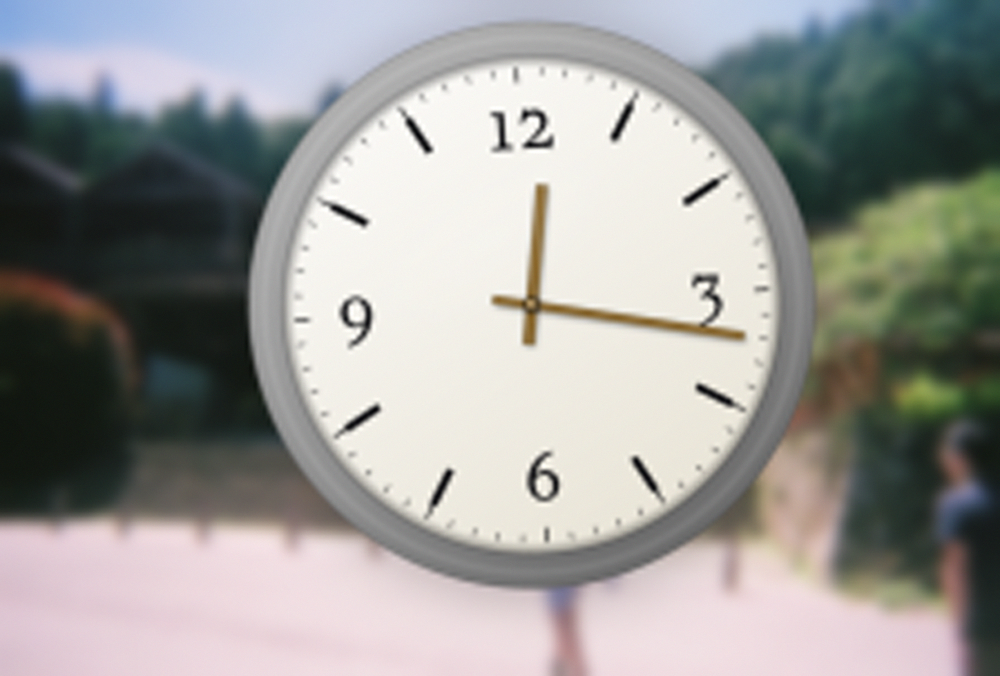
12:17
